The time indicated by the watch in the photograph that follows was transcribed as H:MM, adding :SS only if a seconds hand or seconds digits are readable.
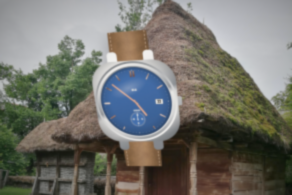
4:52
